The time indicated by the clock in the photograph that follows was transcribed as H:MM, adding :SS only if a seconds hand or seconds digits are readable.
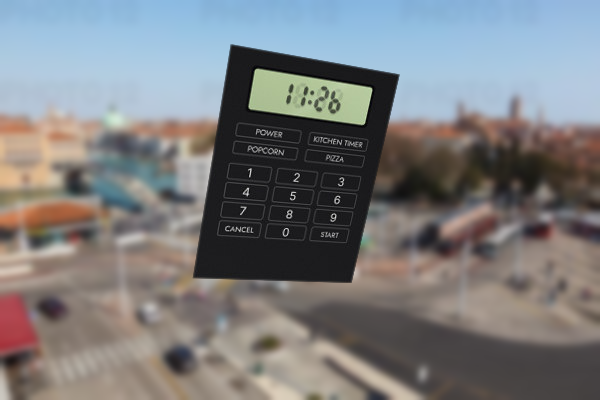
11:26
